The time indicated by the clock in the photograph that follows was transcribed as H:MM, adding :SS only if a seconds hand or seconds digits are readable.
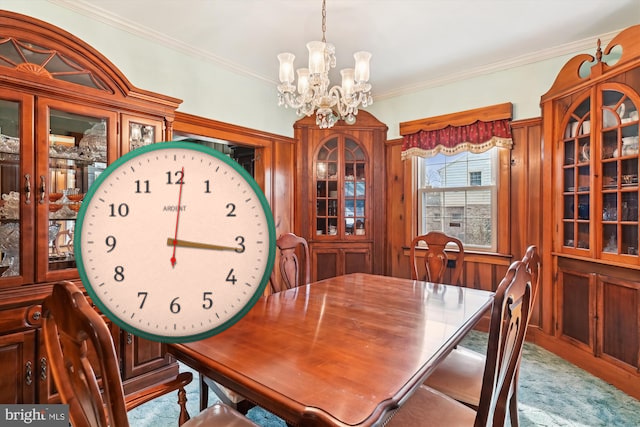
3:16:01
